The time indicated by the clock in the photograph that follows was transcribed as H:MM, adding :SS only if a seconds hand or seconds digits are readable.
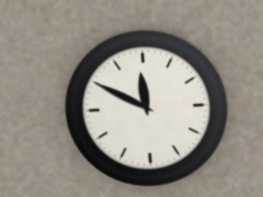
11:50
